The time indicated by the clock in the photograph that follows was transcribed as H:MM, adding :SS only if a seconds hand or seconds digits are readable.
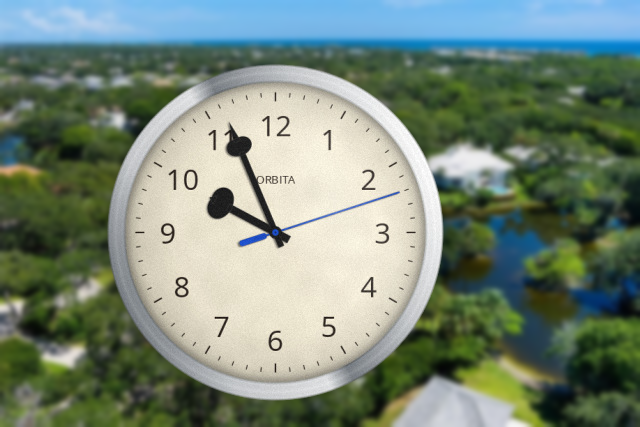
9:56:12
